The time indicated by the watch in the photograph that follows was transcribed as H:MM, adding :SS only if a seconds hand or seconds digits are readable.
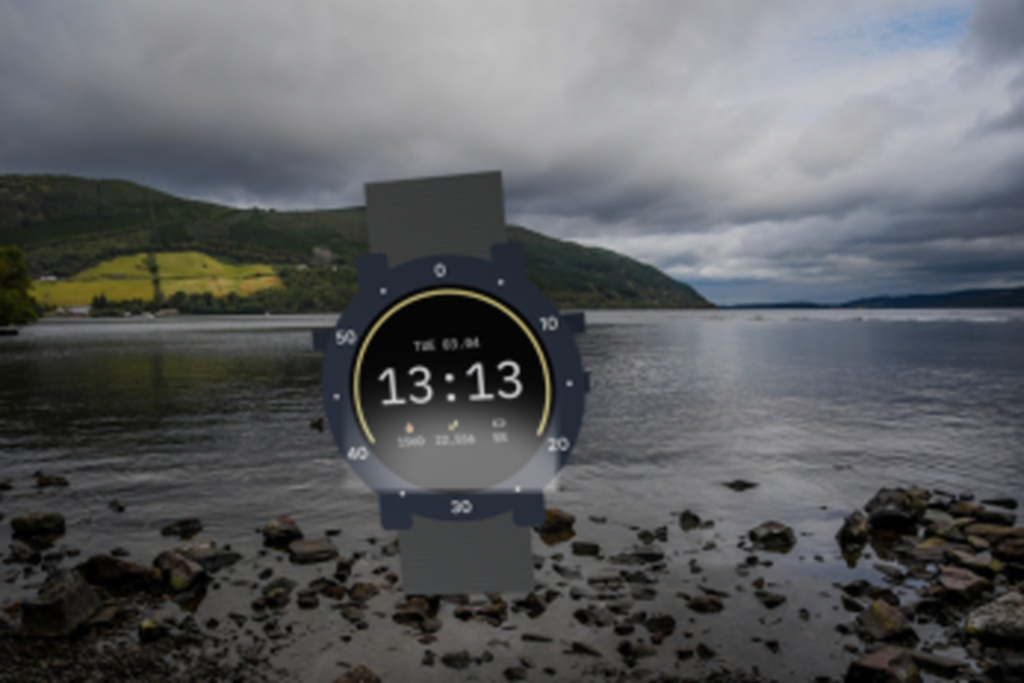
13:13
